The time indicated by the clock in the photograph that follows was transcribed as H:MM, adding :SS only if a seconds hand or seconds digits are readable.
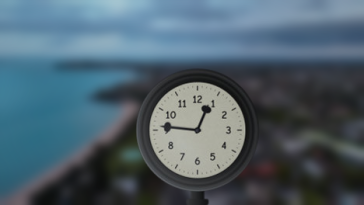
12:46
